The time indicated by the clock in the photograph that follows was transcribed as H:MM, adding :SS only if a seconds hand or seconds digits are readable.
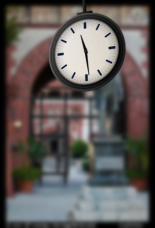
11:29
